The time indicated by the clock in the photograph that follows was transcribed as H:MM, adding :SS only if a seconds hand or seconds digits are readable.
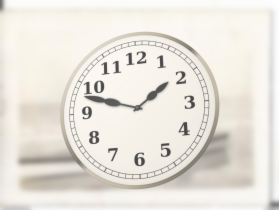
1:48
